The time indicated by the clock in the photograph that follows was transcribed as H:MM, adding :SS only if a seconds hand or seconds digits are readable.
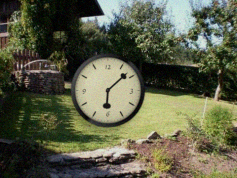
6:08
